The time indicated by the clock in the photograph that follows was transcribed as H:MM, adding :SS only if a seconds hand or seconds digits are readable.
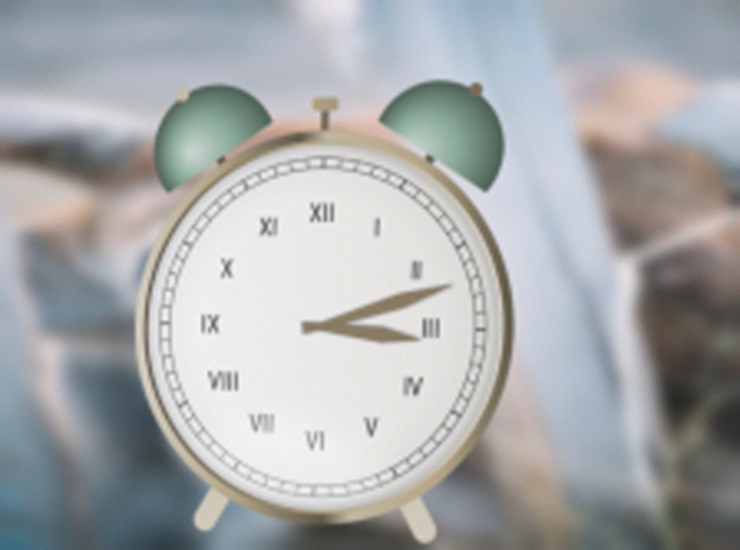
3:12
